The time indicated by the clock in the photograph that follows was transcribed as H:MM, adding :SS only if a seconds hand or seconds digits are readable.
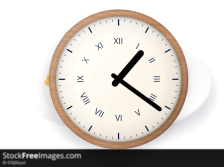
1:21
